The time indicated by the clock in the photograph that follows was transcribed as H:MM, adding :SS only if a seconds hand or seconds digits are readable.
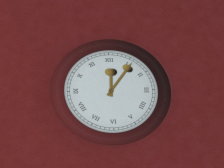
12:06
